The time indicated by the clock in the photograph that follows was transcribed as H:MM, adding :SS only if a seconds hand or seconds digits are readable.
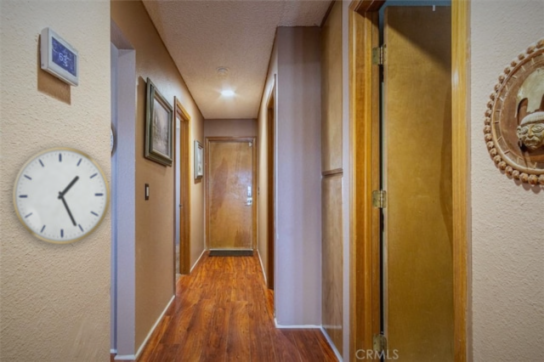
1:26
